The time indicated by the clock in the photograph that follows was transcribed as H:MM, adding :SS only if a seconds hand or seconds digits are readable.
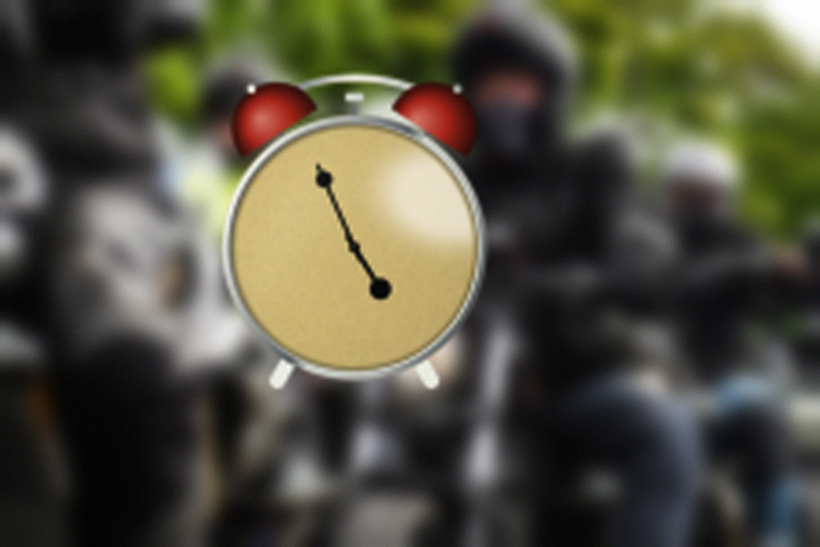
4:56
